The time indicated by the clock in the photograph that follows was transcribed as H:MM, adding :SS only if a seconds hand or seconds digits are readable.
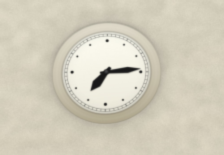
7:14
